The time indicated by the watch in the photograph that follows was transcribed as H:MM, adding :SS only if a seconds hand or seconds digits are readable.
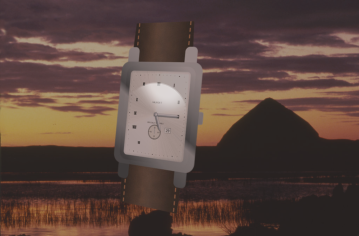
5:15
